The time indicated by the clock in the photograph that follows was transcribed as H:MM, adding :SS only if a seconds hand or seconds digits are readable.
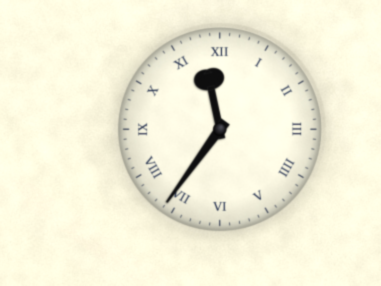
11:36
